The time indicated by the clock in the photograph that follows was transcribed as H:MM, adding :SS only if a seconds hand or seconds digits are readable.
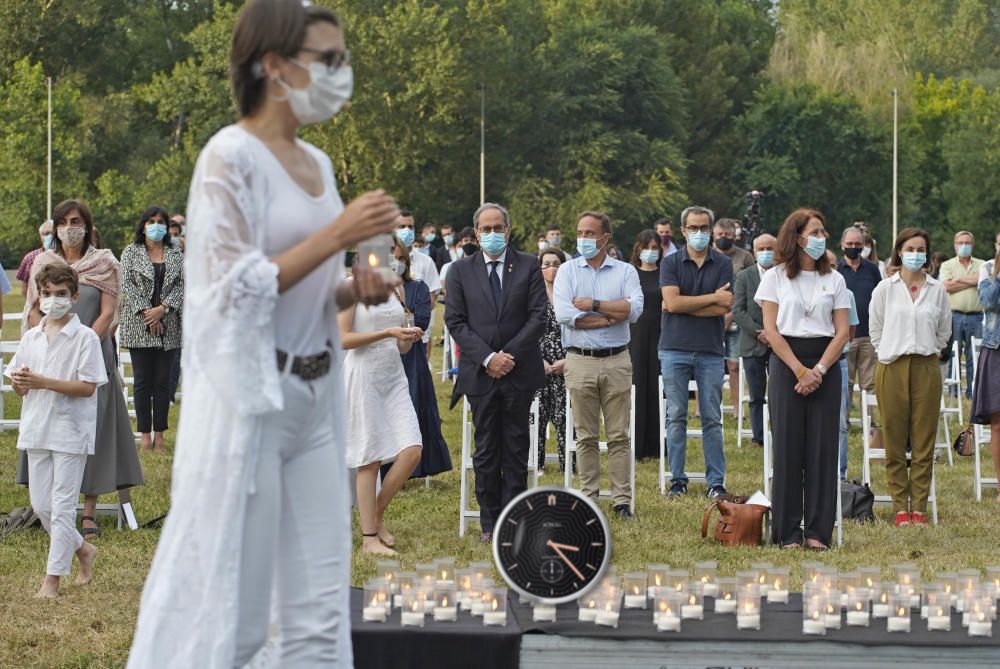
3:23
